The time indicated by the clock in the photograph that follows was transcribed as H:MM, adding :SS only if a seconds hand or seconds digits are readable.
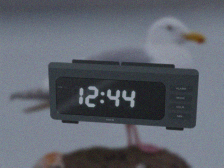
12:44
